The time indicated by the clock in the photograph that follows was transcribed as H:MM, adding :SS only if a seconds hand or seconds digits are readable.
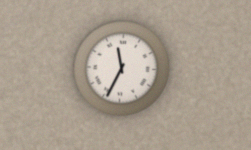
11:34
